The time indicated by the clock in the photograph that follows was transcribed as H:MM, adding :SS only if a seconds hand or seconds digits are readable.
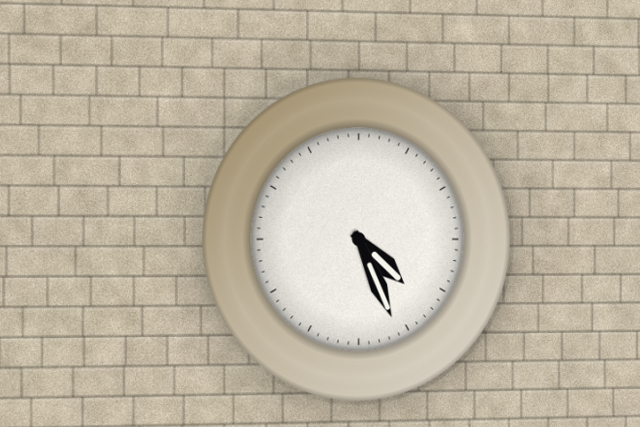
4:26
